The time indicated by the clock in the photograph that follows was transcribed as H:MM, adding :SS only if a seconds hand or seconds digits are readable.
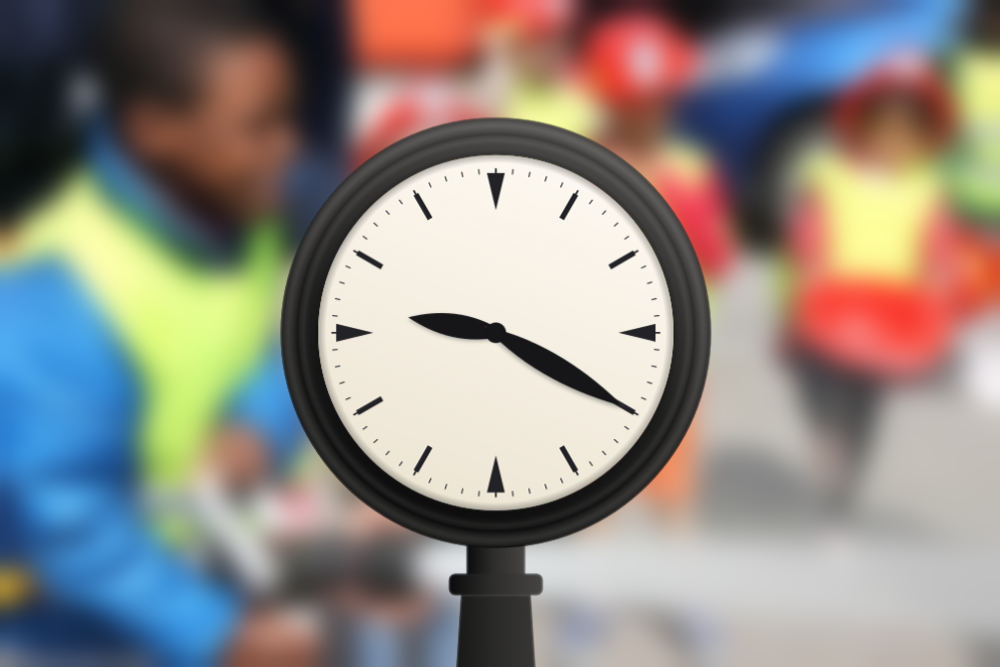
9:20
